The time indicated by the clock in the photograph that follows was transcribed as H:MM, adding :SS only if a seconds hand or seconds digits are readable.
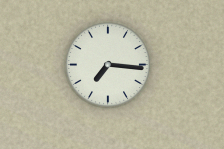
7:16
